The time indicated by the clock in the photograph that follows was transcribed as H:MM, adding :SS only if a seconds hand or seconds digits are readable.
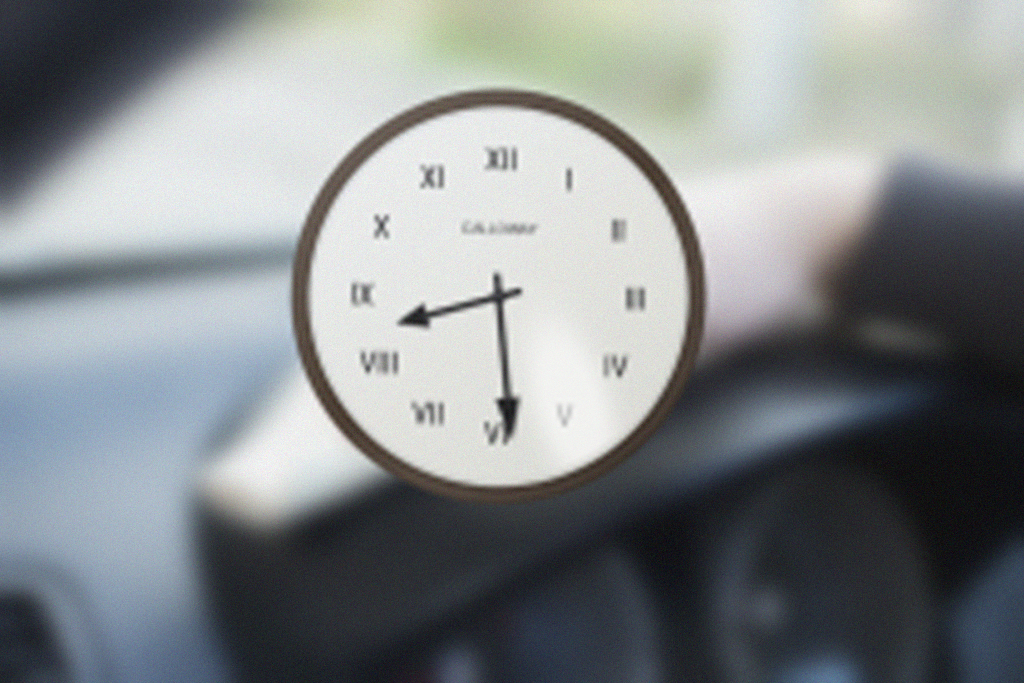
8:29
